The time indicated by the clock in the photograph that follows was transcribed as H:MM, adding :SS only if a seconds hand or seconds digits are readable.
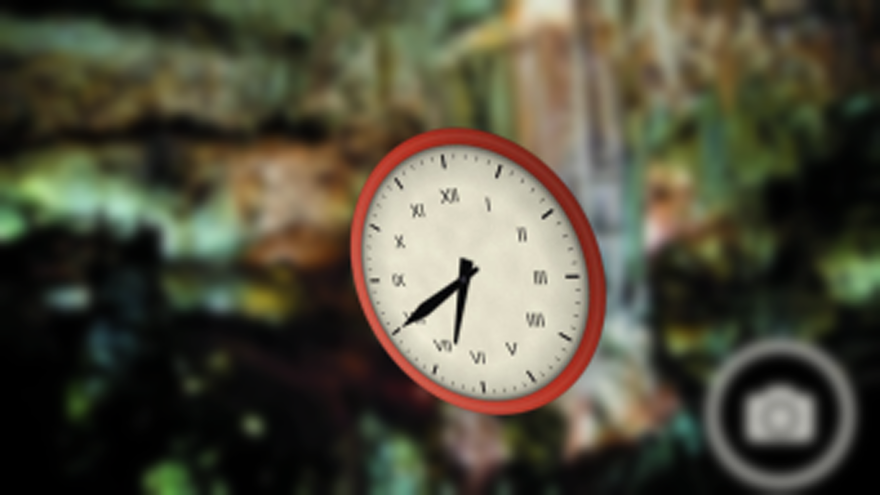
6:40
